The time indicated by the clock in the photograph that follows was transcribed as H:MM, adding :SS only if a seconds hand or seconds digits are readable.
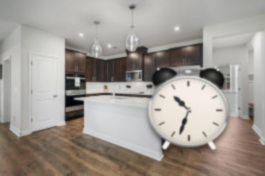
10:33
